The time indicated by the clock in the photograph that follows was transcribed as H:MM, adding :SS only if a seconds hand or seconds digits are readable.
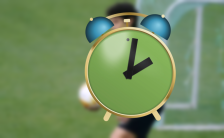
2:02
